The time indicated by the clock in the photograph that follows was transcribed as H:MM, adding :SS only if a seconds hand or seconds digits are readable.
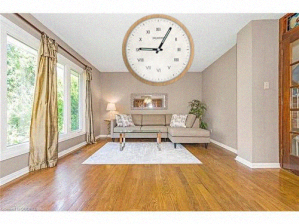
9:05
